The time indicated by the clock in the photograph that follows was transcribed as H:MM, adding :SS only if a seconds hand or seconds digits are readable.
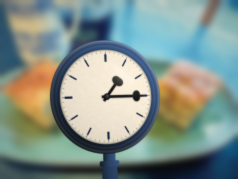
1:15
